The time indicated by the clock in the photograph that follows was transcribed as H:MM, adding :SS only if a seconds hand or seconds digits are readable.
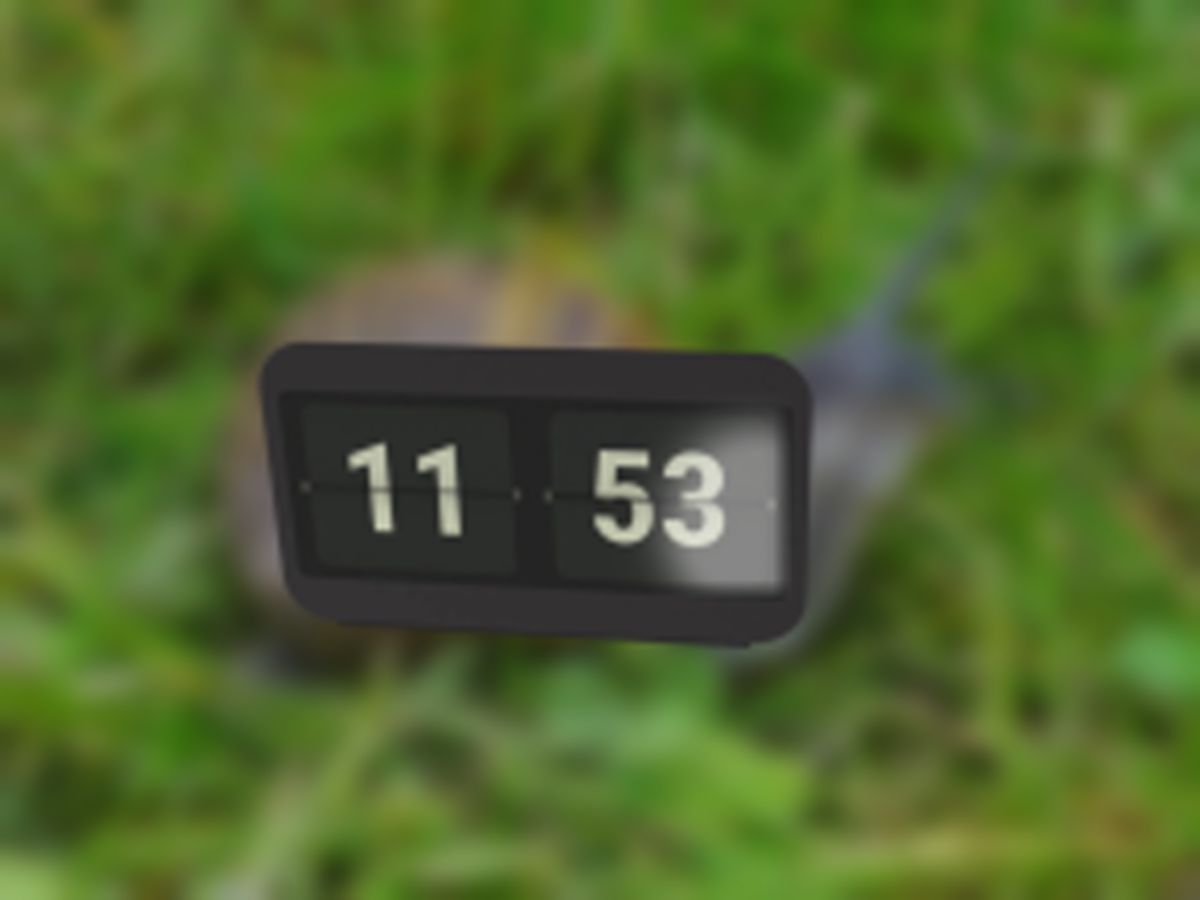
11:53
